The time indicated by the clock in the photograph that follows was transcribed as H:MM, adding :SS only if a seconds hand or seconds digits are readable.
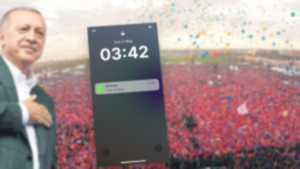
3:42
